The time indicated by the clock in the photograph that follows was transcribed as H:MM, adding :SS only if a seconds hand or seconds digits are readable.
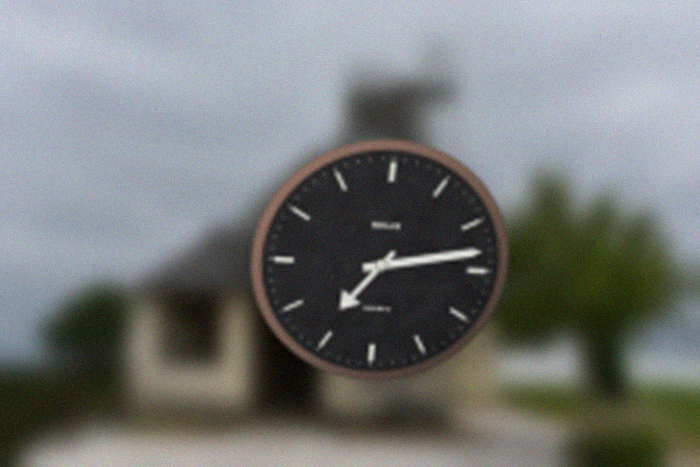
7:13
